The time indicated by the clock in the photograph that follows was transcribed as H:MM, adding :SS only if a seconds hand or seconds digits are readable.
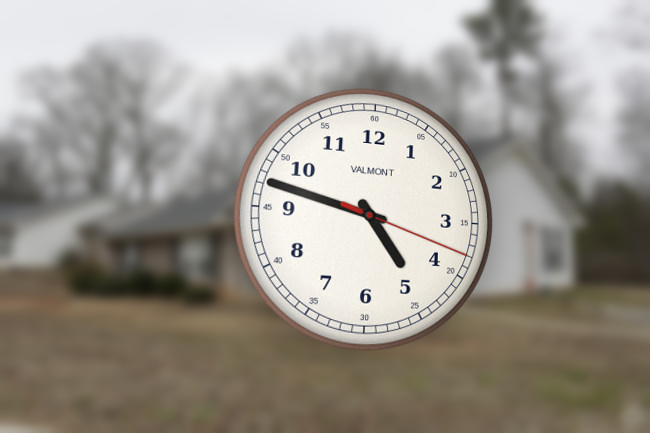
4:47:18
